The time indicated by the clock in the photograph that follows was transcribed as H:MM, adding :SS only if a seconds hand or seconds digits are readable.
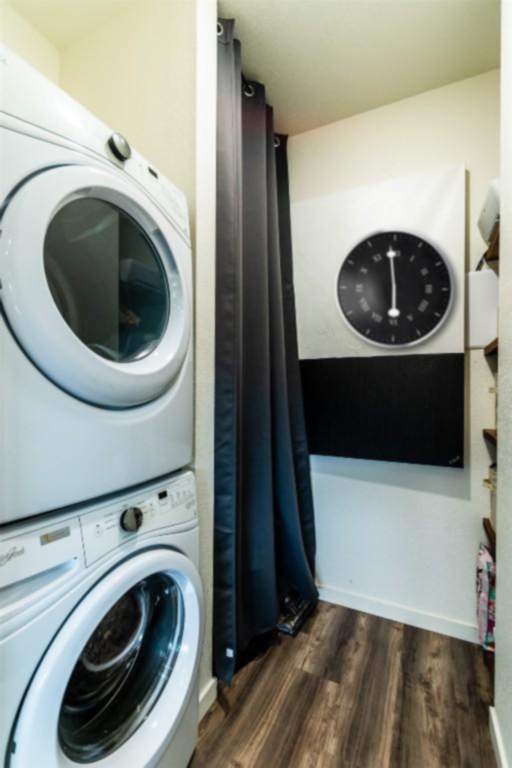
5:59
